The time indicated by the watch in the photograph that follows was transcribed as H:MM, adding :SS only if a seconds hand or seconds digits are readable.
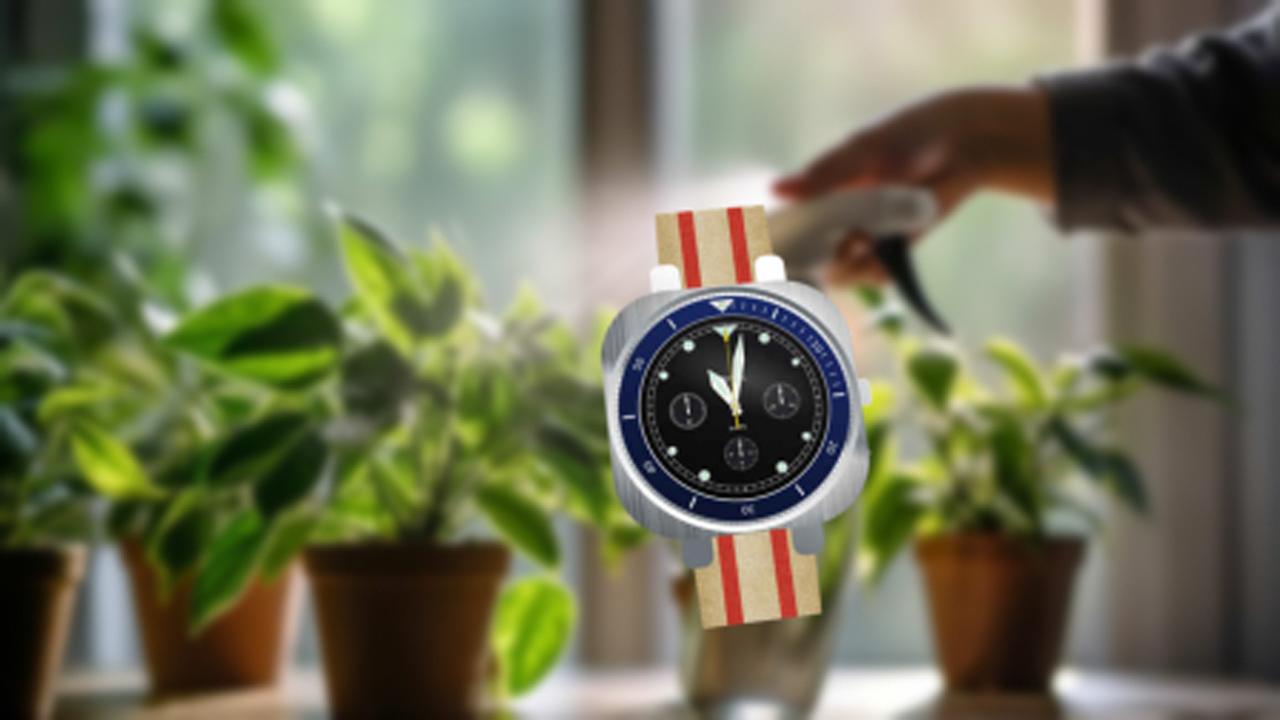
11:02
